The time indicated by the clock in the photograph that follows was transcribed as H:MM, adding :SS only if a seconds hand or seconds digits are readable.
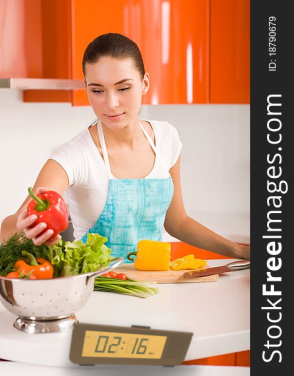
2:16
